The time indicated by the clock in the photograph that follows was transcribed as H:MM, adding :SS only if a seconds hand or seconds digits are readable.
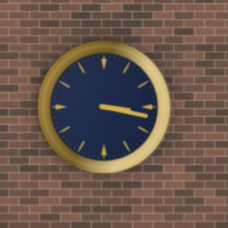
3:17
